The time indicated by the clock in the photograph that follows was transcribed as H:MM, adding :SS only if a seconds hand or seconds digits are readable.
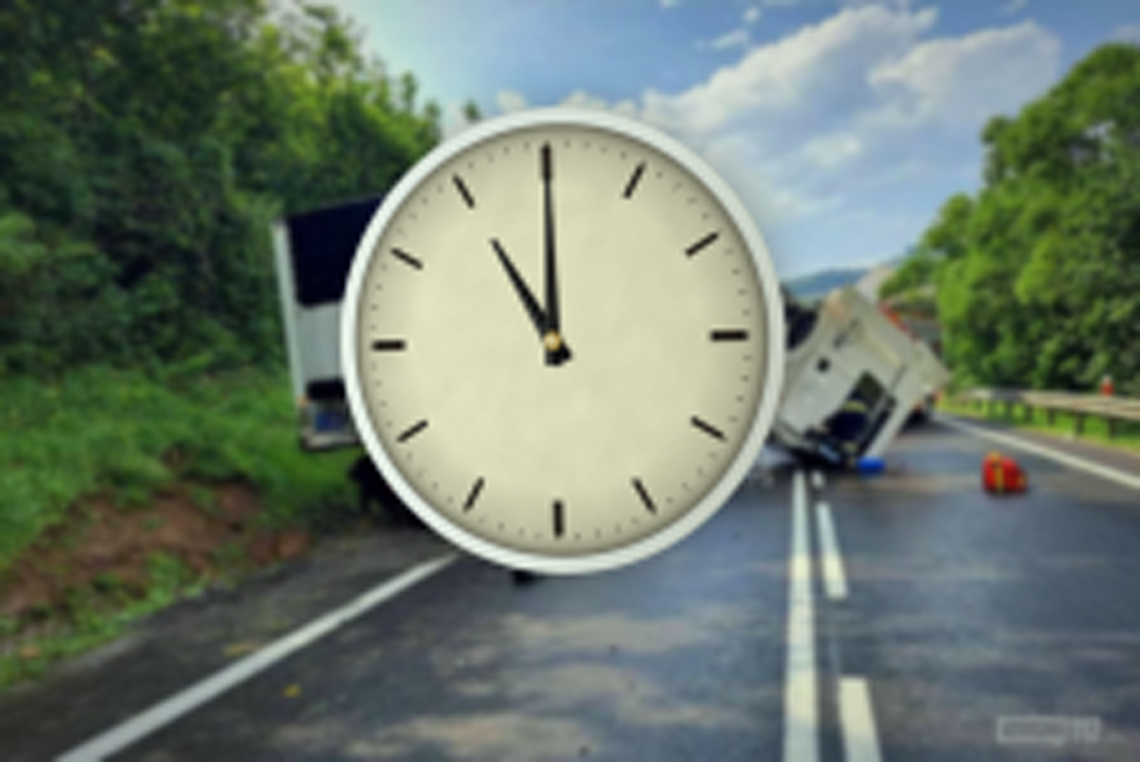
11:00
